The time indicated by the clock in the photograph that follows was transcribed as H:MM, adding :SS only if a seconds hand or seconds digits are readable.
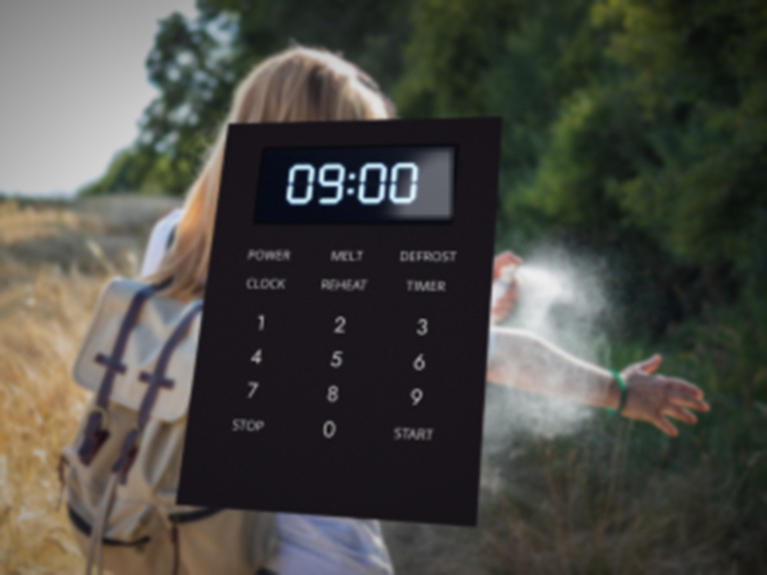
9:00
